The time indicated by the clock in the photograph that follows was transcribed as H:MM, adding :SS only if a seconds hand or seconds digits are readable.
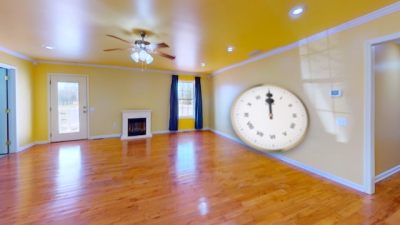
12:00
